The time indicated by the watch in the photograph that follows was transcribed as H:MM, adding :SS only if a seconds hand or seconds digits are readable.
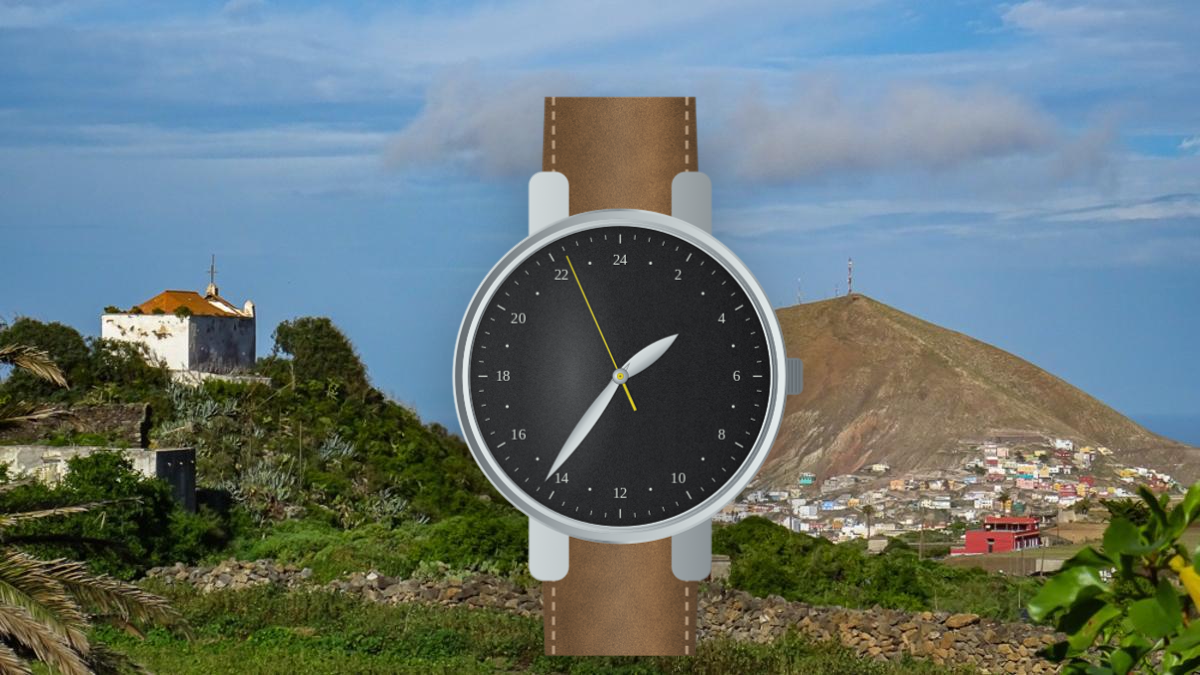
3:35:56
